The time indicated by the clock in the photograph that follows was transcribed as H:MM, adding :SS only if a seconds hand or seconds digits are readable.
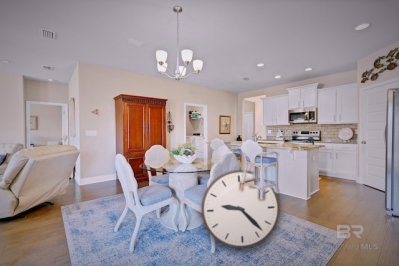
9:23
